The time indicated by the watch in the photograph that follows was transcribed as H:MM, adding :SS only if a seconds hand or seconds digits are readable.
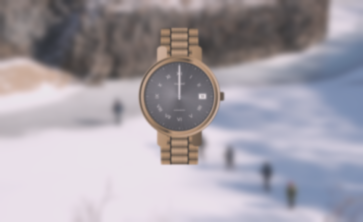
12:00
